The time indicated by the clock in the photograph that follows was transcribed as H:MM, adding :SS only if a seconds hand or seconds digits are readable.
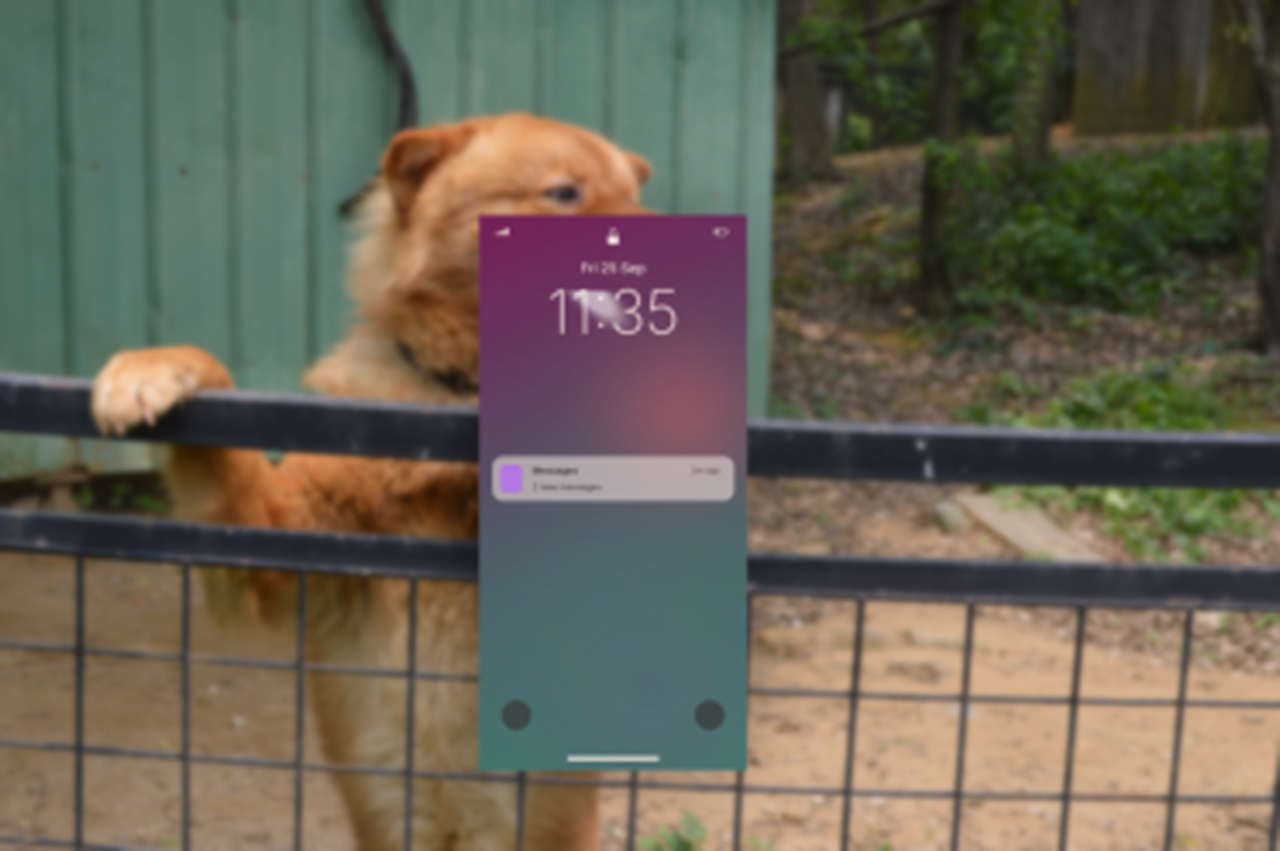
11:35
